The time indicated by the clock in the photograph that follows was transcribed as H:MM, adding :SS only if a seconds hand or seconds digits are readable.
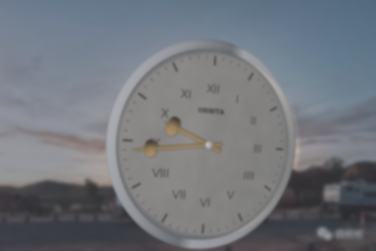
9:44
